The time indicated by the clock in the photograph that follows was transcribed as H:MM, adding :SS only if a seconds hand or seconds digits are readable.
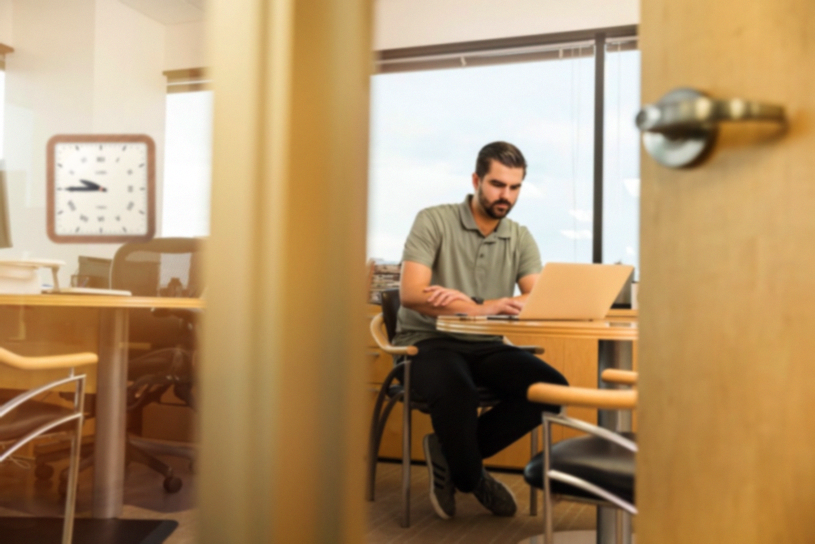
9:45
